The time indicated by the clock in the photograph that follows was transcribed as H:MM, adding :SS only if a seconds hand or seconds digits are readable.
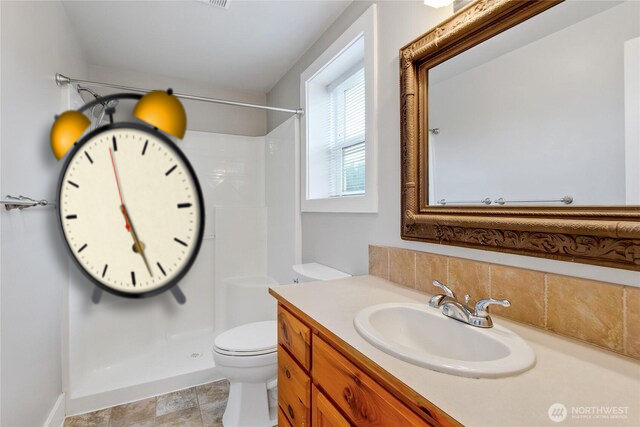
5:26:59
